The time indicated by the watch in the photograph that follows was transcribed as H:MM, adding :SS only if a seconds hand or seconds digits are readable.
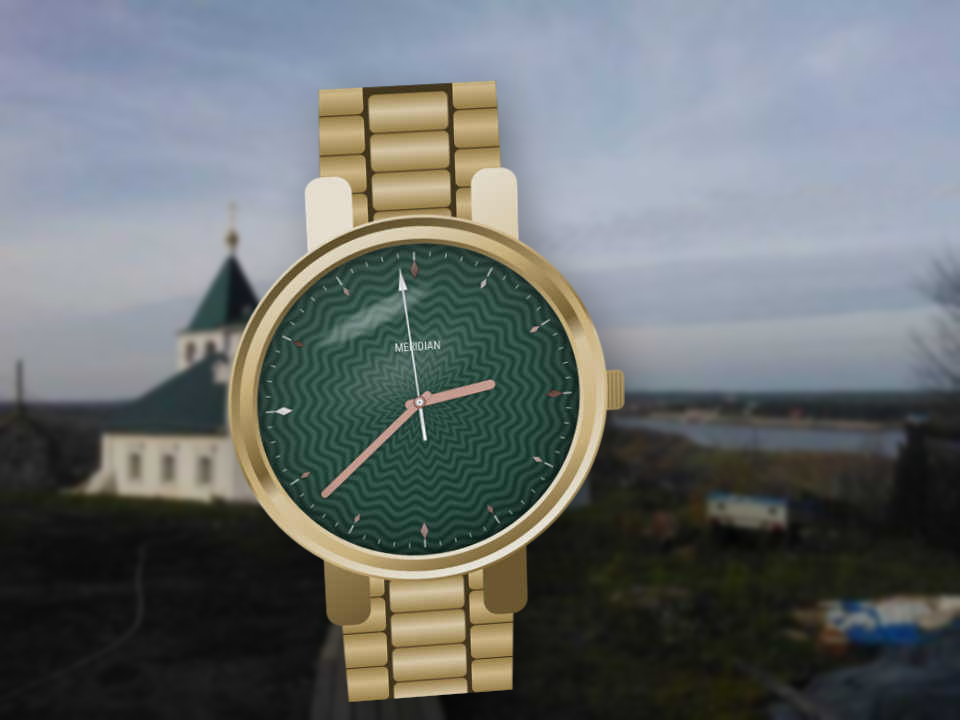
2:37:59
